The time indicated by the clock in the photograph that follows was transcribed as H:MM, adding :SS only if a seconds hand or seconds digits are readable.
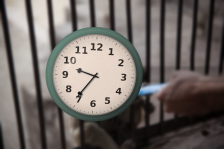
9:36
